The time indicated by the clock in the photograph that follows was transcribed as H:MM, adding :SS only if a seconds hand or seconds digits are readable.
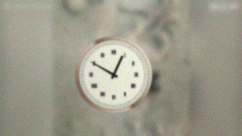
12:50
